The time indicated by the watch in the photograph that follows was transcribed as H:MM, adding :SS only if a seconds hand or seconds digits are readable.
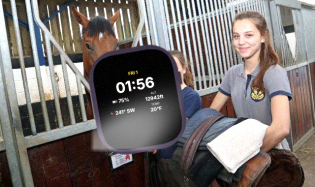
1:56
